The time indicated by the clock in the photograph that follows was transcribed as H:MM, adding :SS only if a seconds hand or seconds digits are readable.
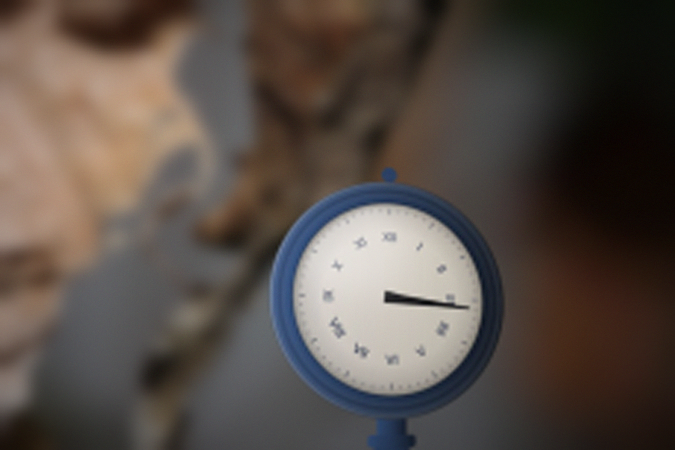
3:16
